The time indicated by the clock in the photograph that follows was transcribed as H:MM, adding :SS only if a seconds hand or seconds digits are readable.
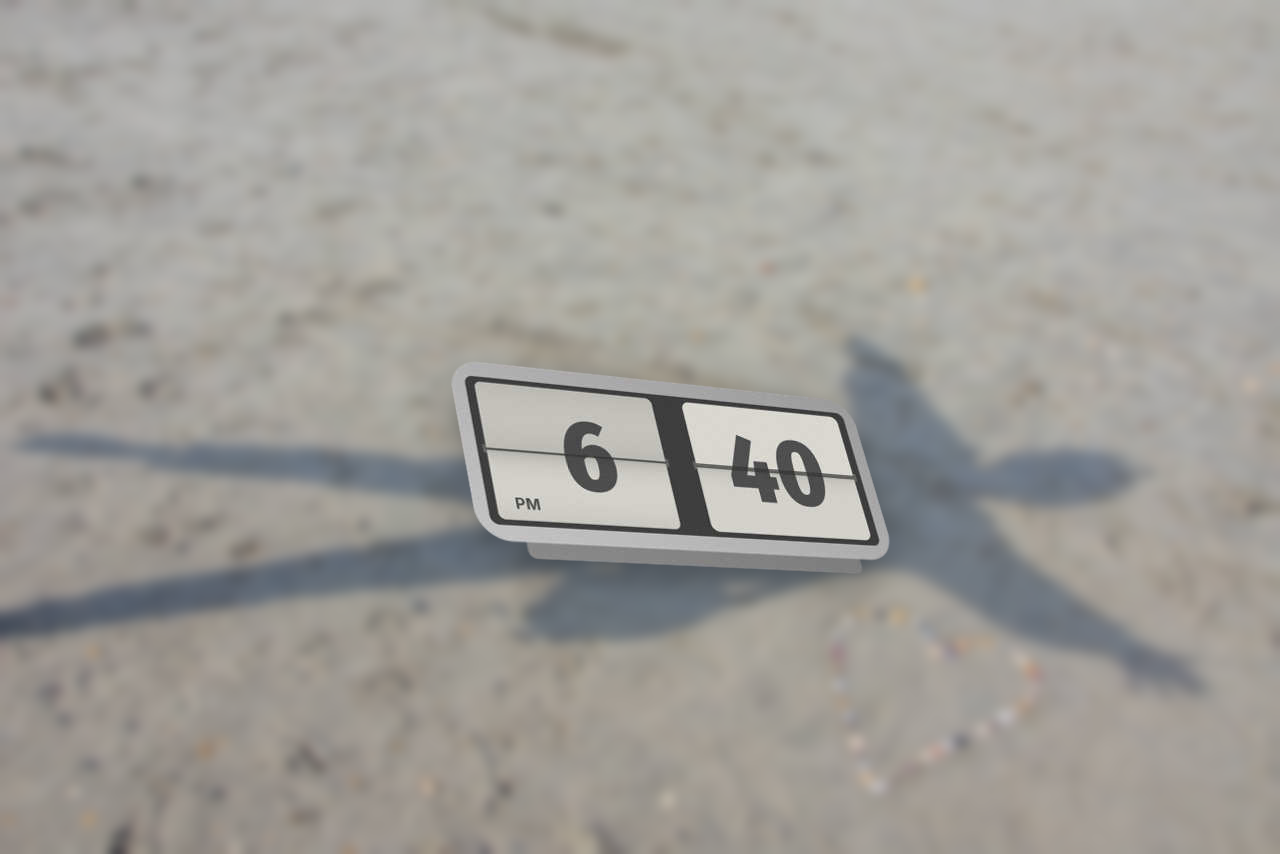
6:40
